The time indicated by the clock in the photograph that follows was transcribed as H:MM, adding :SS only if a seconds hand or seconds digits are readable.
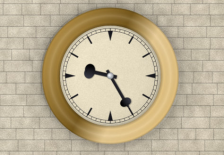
9:25
